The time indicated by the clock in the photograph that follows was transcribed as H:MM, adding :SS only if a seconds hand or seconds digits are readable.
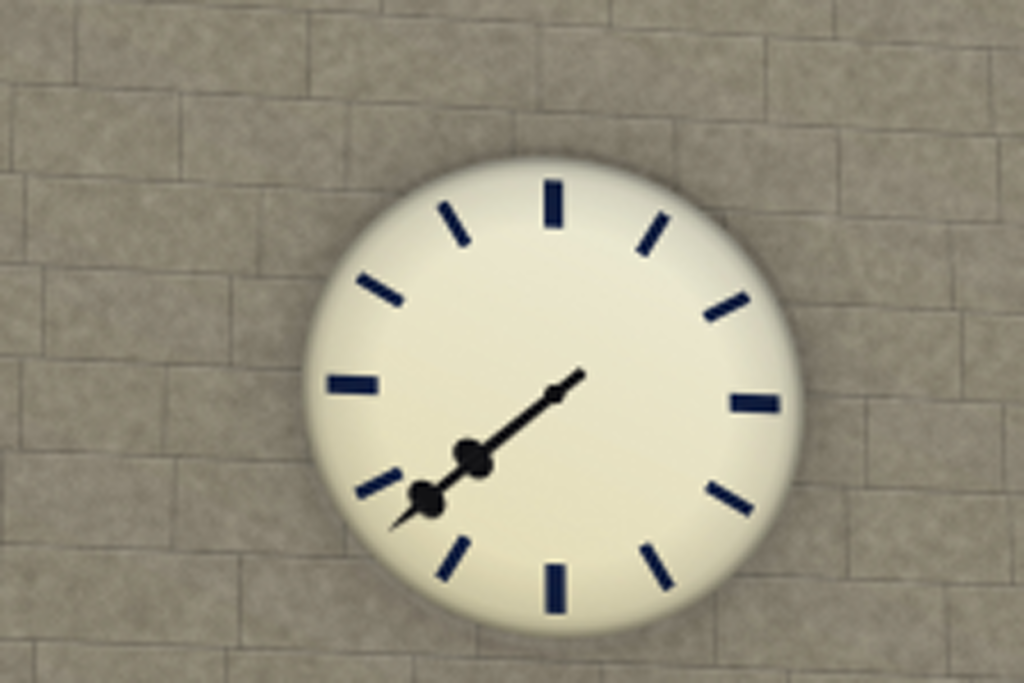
7:38
